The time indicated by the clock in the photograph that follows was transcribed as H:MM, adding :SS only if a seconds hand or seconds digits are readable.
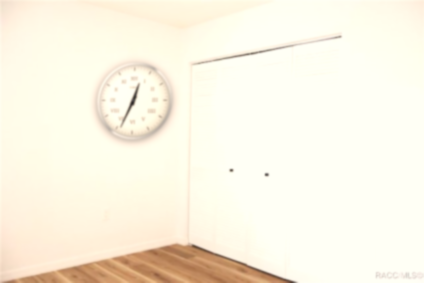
12:34
